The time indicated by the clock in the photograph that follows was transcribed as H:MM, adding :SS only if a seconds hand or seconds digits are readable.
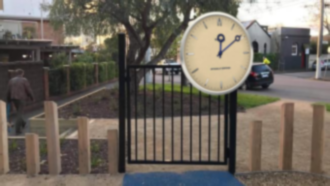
12:09
